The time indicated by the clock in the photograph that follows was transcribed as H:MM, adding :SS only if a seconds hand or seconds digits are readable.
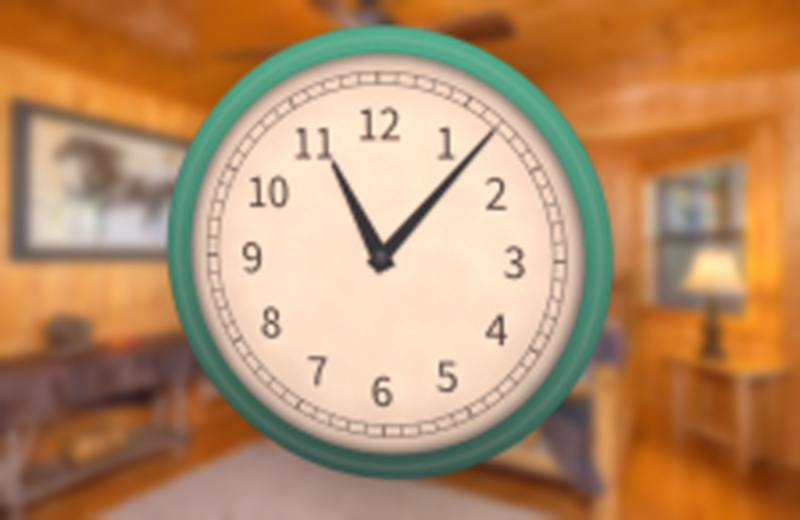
11:07
